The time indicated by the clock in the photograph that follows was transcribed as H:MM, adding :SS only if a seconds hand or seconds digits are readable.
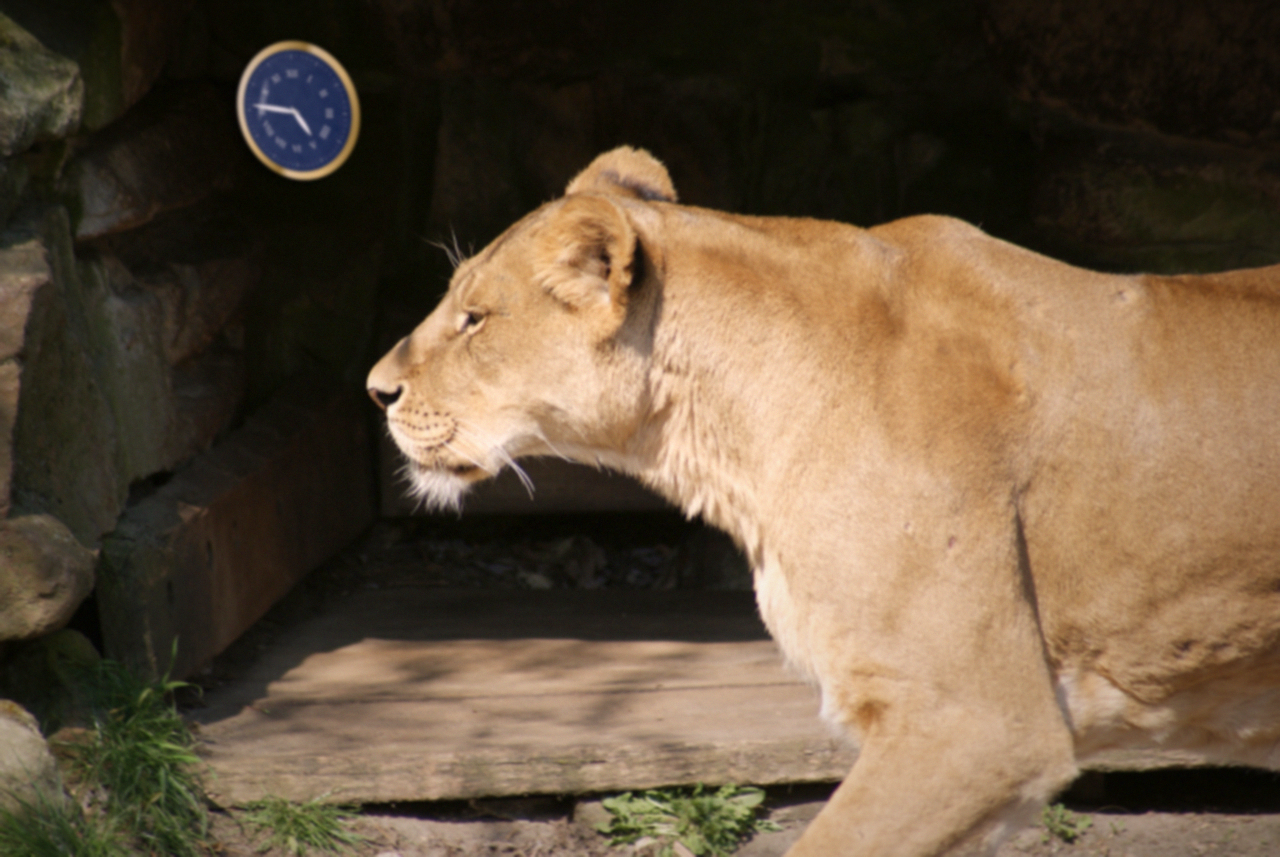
4:46
